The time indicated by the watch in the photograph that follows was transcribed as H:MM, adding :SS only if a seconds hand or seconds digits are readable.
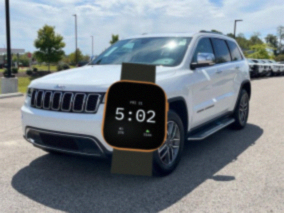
5:02
